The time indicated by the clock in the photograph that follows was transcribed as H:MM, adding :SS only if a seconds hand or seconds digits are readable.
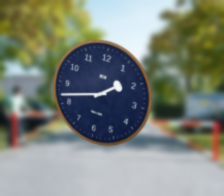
1:42
